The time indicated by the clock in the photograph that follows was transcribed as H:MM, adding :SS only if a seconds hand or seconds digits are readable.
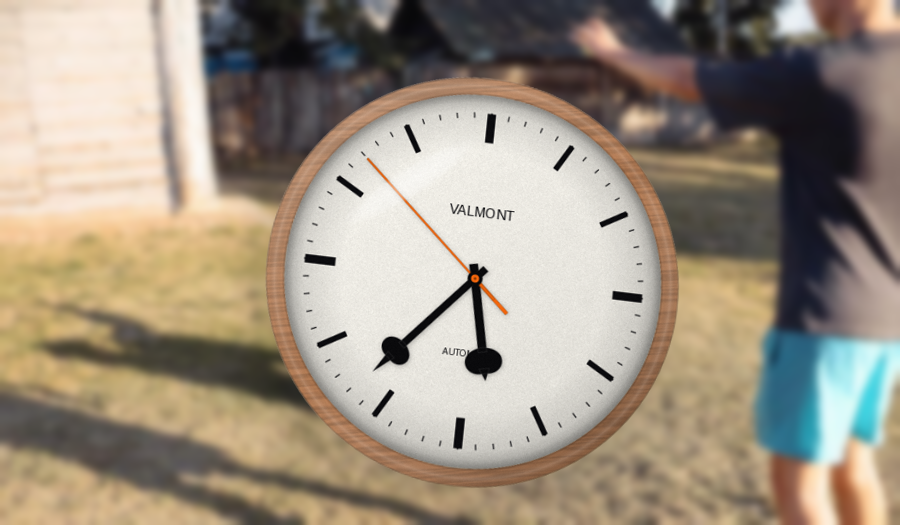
5:36:52
